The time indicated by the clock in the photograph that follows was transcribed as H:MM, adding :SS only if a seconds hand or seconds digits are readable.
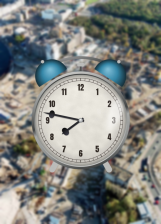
7:47
